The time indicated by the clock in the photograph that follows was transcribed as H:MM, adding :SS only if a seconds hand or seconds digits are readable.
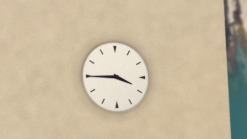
3:45
